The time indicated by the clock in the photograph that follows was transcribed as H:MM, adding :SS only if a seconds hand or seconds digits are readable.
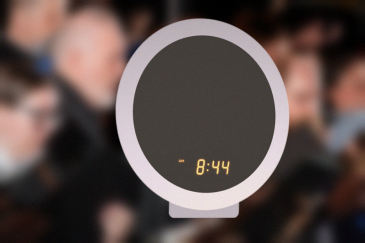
8:44
